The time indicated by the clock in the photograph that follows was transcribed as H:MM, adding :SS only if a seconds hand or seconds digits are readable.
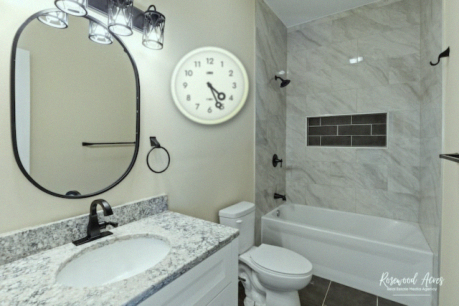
4:26
